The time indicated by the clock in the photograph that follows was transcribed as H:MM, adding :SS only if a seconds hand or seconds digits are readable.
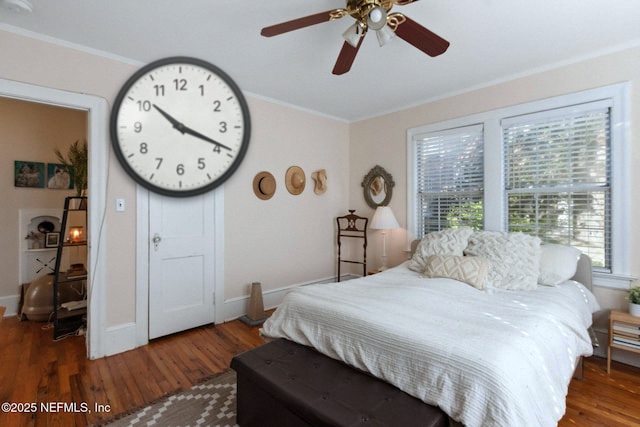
10:19
